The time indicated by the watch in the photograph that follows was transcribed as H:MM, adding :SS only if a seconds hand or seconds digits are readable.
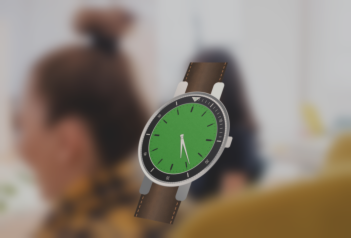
5:24
